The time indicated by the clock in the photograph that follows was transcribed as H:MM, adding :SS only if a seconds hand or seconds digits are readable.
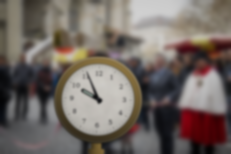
9:56
